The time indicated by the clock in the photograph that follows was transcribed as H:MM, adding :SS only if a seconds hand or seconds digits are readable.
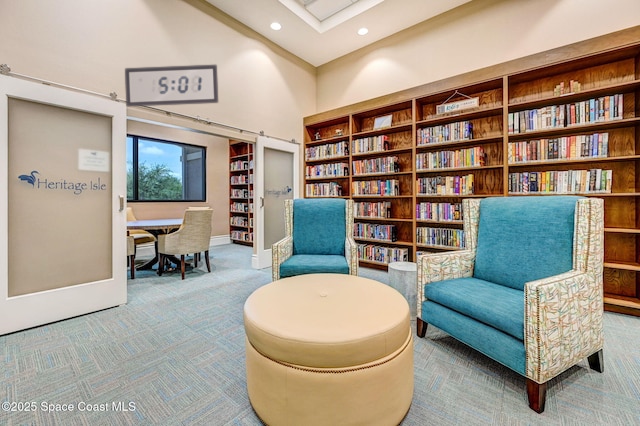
5:01
